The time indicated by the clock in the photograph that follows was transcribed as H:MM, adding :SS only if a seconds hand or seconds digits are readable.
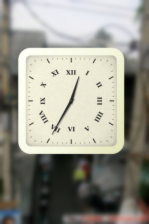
12:35
